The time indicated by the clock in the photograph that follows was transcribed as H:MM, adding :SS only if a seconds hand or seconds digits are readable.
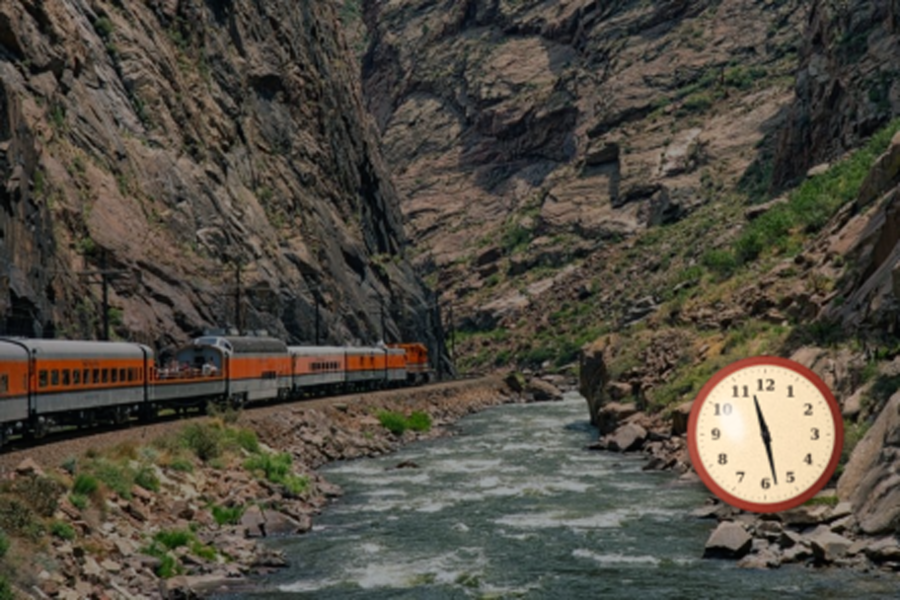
11:28
